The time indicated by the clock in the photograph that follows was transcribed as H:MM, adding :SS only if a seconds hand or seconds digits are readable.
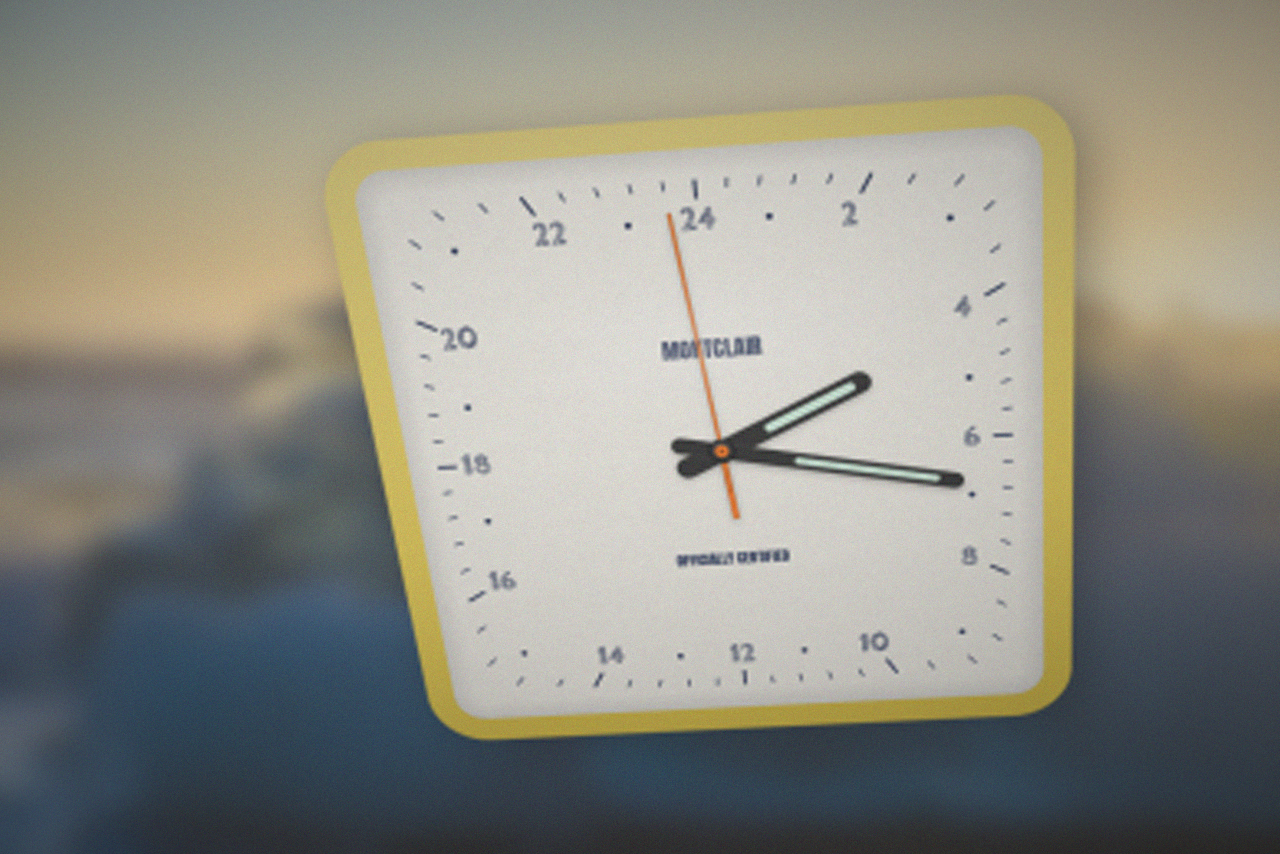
4:16:59
